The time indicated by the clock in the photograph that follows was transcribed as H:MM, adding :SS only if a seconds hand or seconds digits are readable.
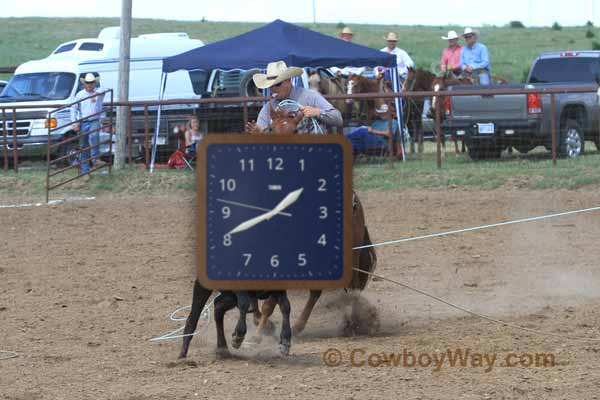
1:40:47
